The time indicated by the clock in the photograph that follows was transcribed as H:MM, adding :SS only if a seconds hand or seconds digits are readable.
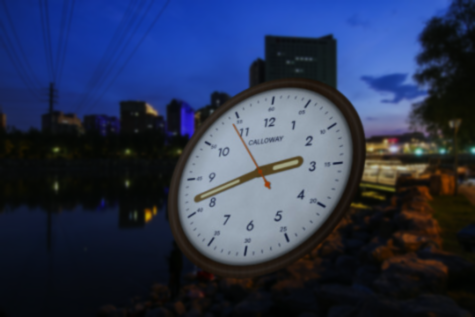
2:41:54
